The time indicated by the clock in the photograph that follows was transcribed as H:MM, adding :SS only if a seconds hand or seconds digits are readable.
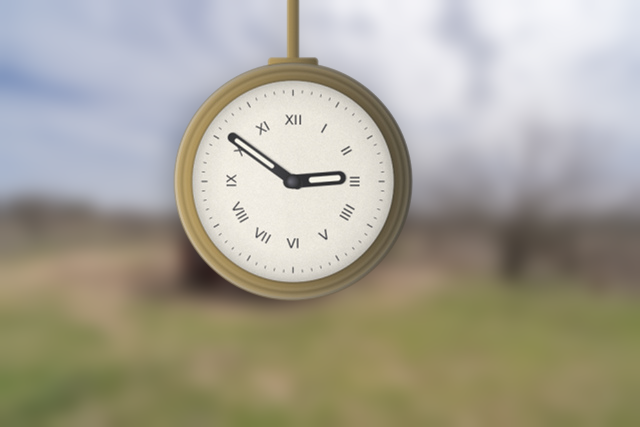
2:51
